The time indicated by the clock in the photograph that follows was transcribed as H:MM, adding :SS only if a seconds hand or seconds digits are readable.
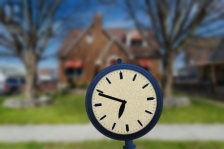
6:49
